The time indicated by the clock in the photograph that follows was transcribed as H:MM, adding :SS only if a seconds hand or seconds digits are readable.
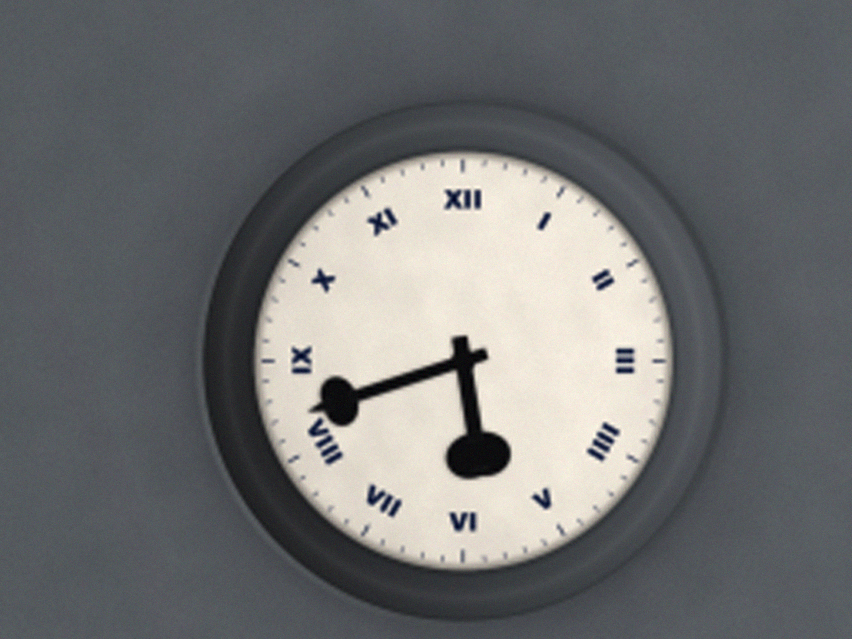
5:42
